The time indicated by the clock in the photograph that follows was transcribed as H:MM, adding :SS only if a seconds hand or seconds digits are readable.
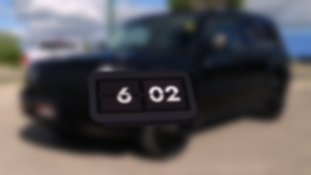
6:02
